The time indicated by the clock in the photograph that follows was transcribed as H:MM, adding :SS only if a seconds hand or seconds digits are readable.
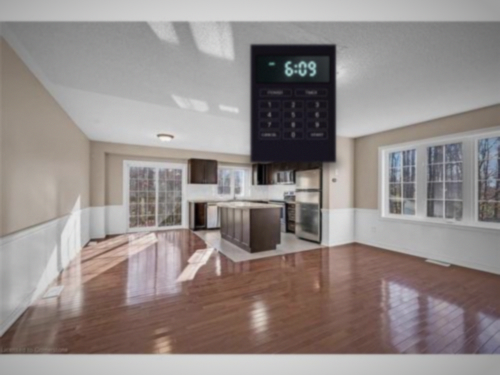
6:09
